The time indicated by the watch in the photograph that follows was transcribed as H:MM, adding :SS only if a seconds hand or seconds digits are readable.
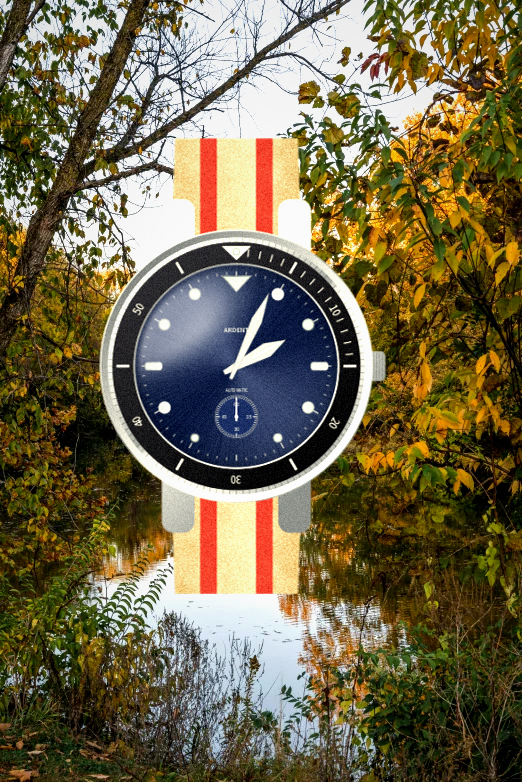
2:04
